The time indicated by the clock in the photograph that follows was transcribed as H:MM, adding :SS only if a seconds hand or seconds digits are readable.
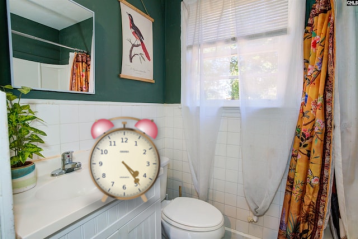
4:24
